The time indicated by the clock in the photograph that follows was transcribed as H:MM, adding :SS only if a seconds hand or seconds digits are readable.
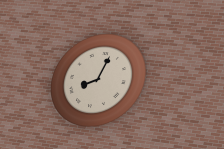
8:02
